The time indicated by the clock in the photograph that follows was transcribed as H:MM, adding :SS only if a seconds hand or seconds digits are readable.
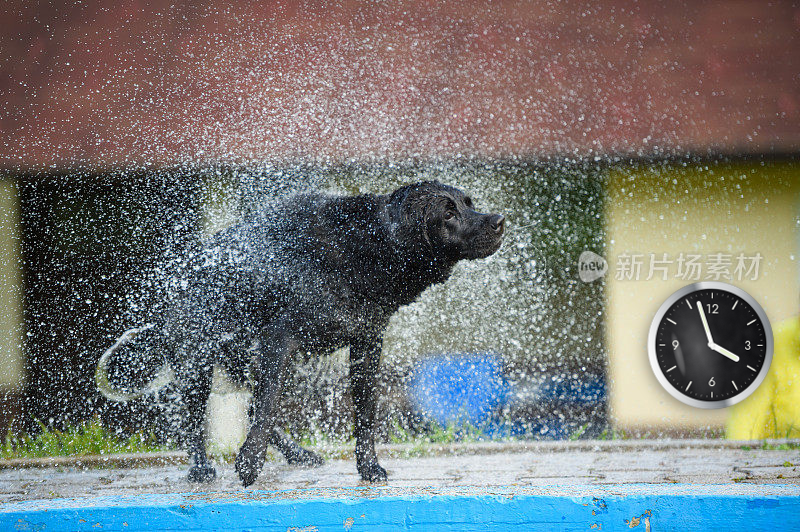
3:57
